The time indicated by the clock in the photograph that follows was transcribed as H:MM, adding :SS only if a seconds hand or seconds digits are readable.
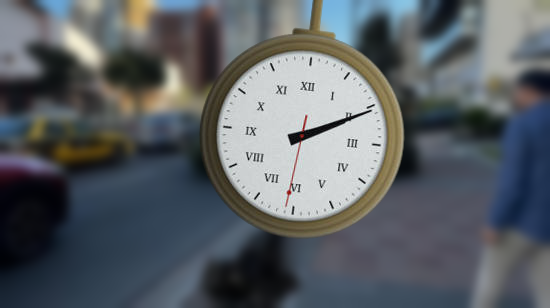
2:10:31
